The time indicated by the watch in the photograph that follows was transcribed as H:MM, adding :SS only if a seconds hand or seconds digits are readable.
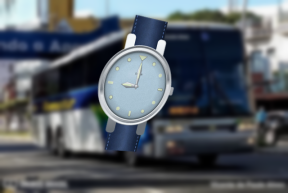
9:00
